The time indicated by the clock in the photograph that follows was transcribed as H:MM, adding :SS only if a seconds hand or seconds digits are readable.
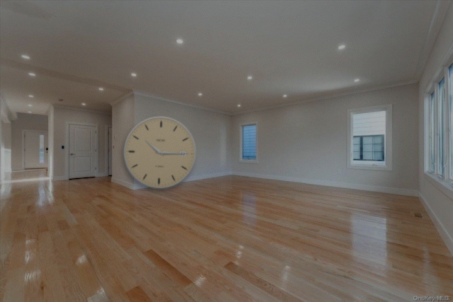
10:15
